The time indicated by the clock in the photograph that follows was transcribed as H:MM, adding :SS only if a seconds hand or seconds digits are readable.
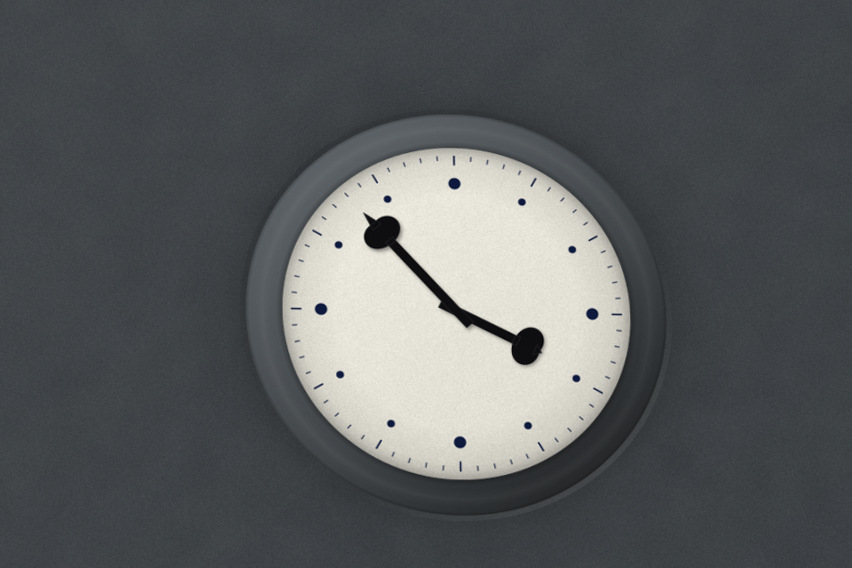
3:53
